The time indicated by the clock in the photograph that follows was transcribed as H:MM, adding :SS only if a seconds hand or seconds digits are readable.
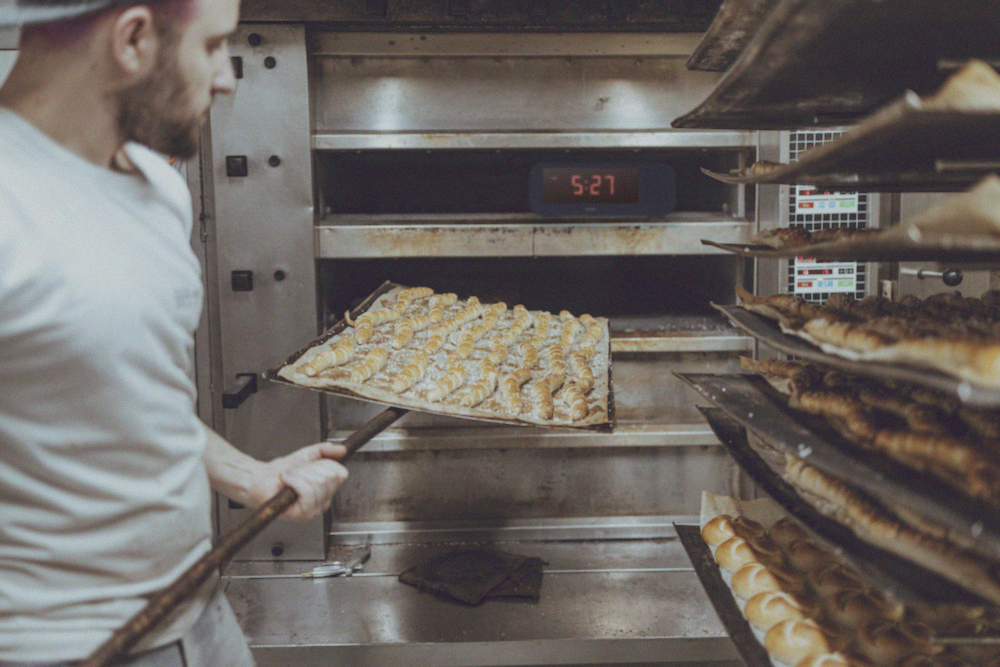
5:27
